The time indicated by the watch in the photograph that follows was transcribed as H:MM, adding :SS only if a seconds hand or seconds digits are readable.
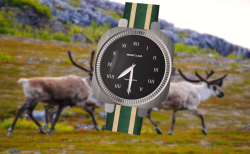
7:30
